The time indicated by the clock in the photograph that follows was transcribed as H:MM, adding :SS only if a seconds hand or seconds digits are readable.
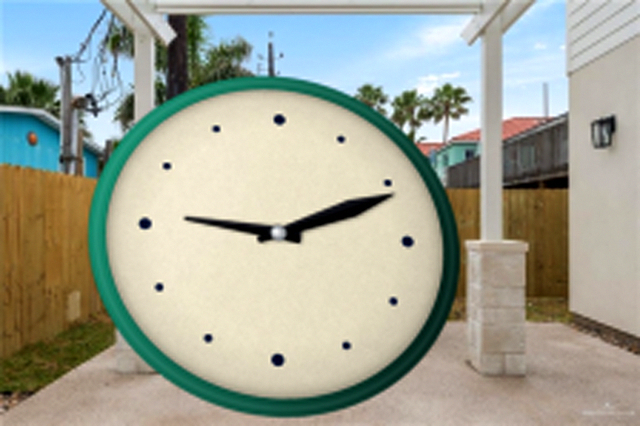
9:11
